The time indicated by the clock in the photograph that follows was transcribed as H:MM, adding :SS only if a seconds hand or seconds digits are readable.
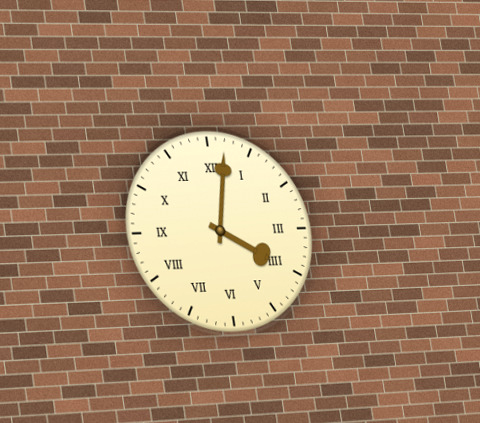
4:02
